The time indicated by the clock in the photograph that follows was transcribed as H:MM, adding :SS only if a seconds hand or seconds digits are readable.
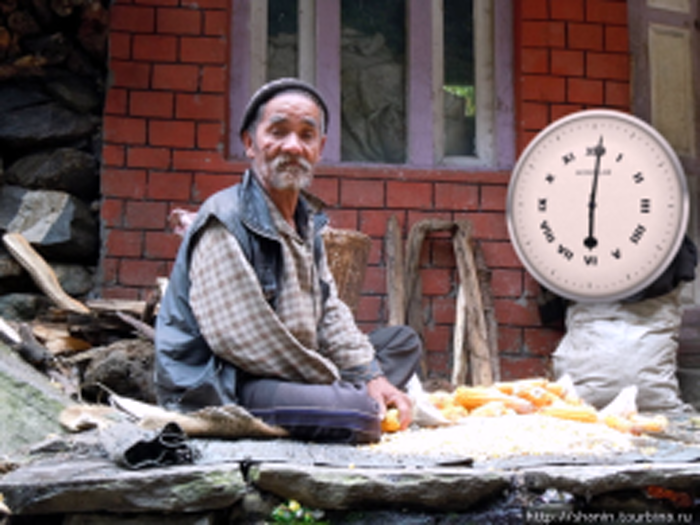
6:01
